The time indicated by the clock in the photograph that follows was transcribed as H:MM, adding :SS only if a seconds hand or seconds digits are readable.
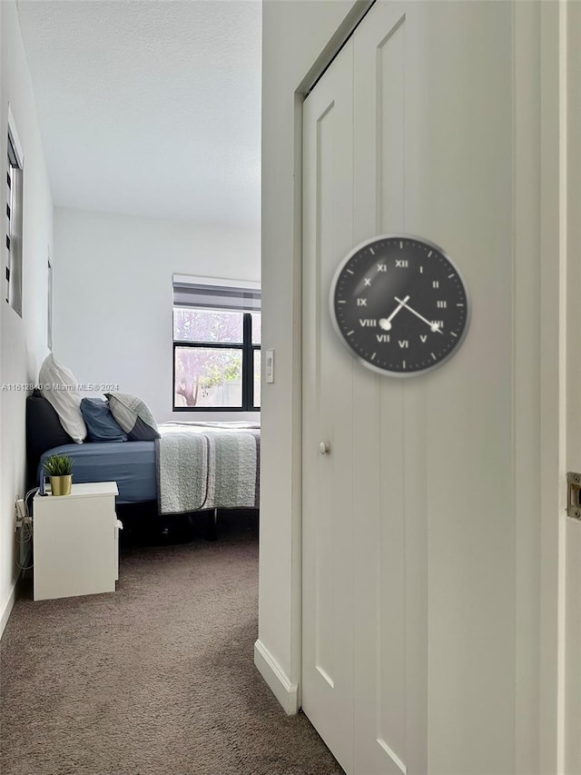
7:21
